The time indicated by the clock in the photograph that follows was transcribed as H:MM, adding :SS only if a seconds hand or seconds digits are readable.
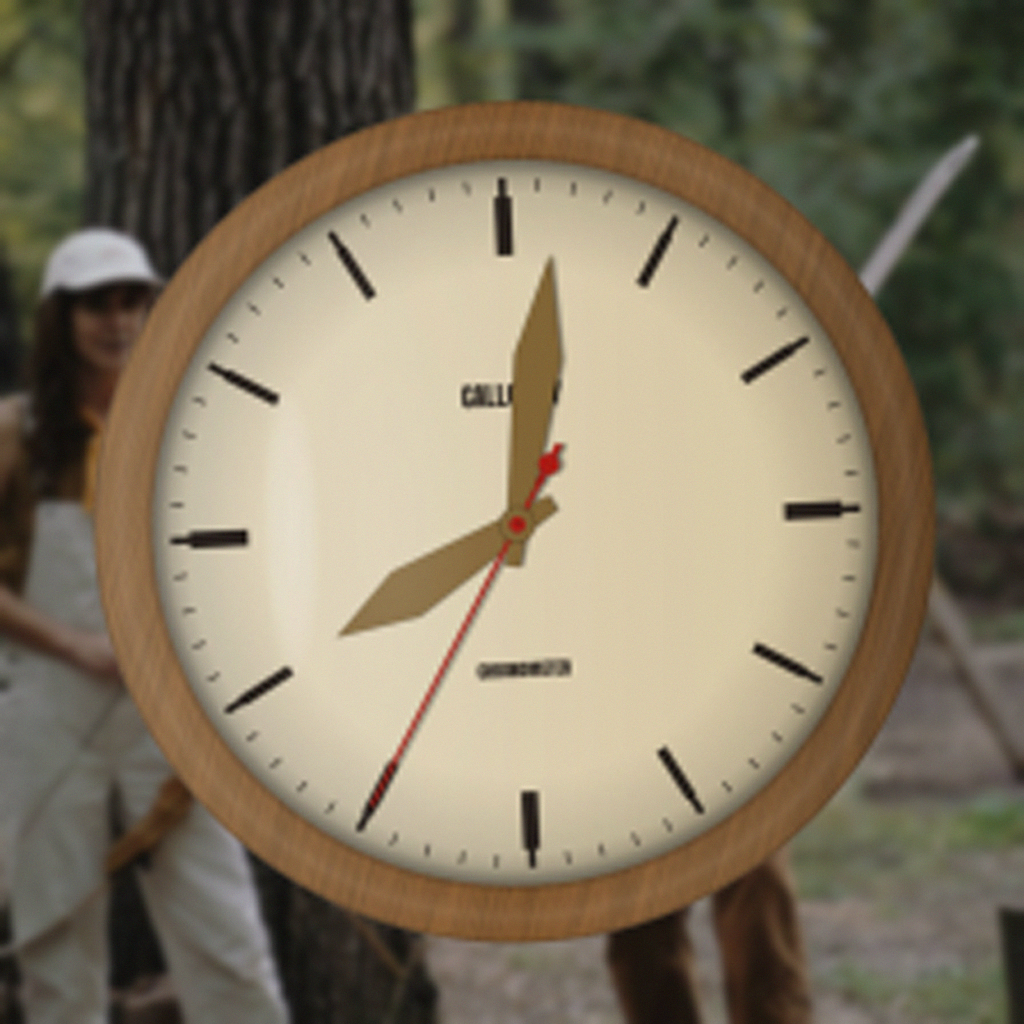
8:01:35
